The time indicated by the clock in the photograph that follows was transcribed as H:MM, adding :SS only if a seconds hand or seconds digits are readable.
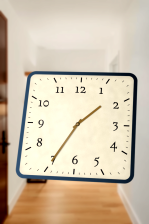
1:35
